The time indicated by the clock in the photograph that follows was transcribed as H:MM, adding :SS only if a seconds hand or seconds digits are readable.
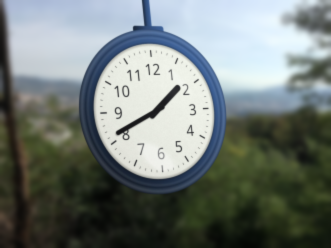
1:41
